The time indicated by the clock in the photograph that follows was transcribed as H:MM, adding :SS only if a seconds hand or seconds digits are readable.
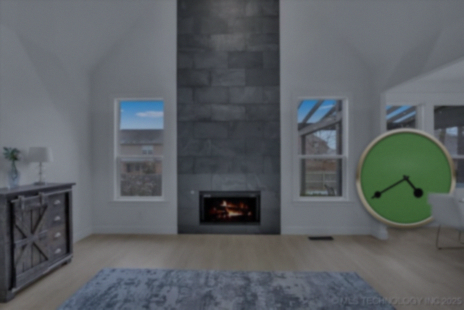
4:40
